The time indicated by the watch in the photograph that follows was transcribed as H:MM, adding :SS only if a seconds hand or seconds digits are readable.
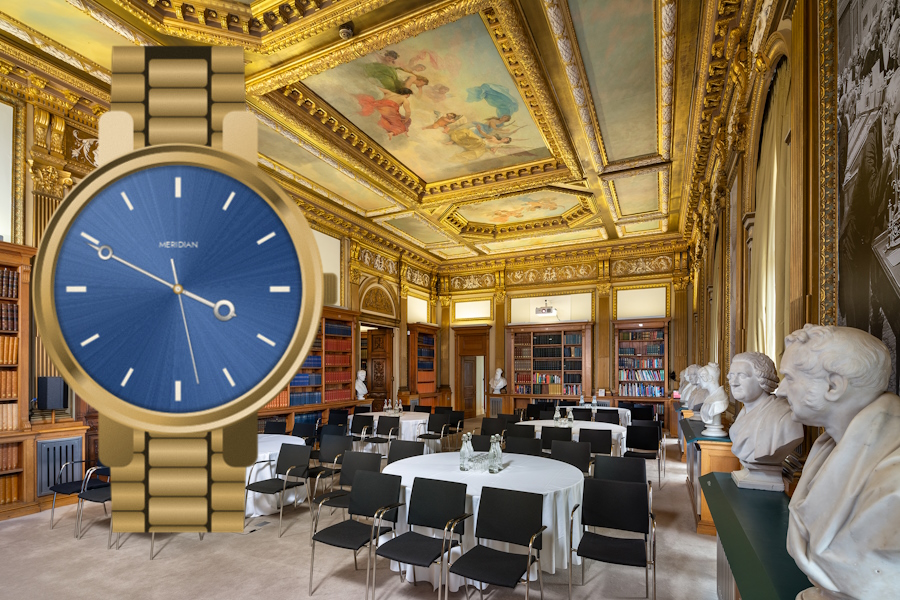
3:49:28
